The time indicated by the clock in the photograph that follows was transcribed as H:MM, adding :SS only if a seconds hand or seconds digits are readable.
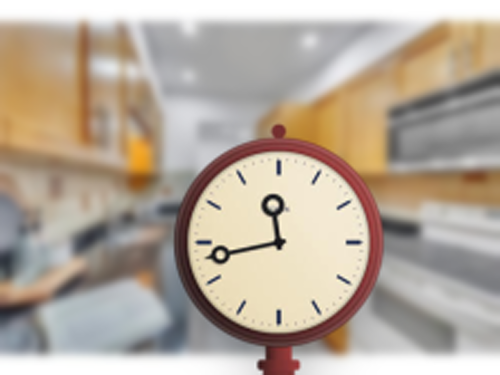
11:43
